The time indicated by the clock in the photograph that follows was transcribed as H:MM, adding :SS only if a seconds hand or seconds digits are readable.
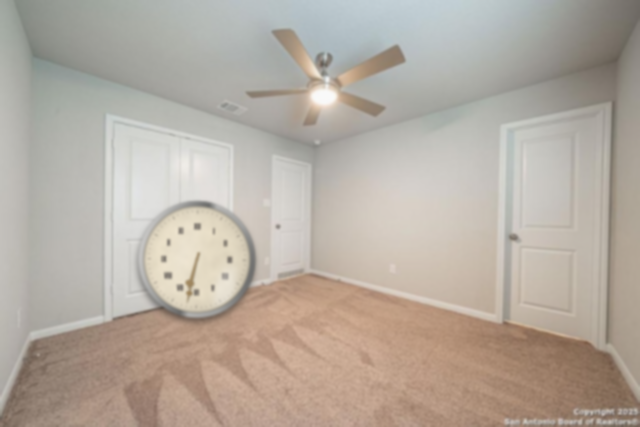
6:32
